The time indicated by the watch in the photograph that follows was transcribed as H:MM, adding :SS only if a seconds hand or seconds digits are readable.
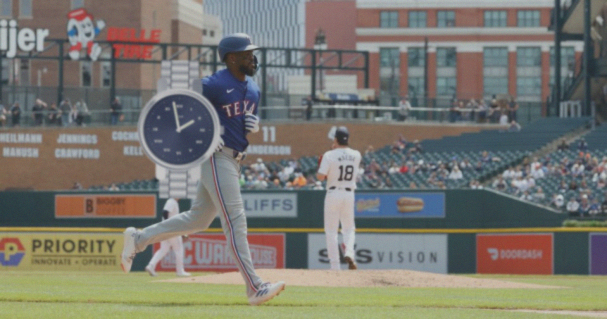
1:58
